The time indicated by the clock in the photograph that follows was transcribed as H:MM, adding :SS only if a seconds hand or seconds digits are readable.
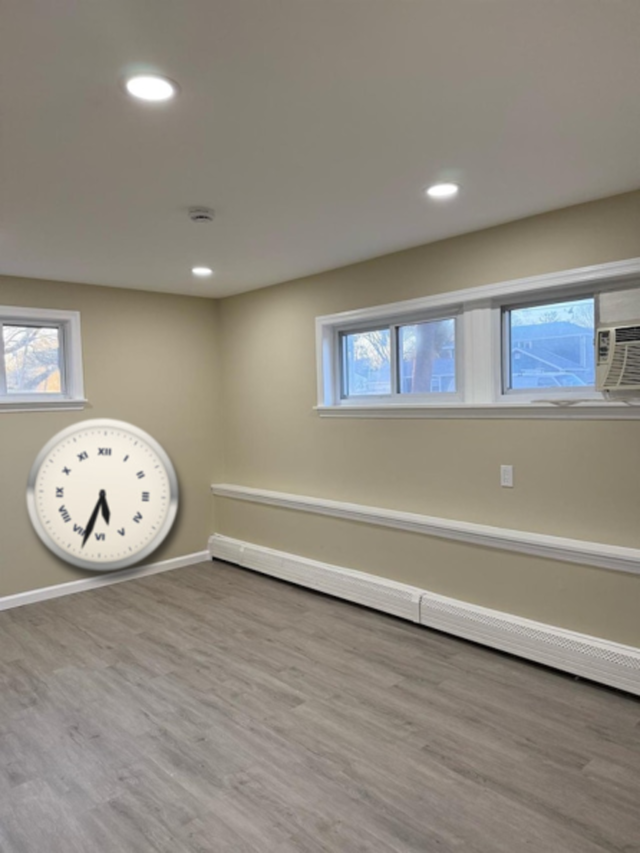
5:33
